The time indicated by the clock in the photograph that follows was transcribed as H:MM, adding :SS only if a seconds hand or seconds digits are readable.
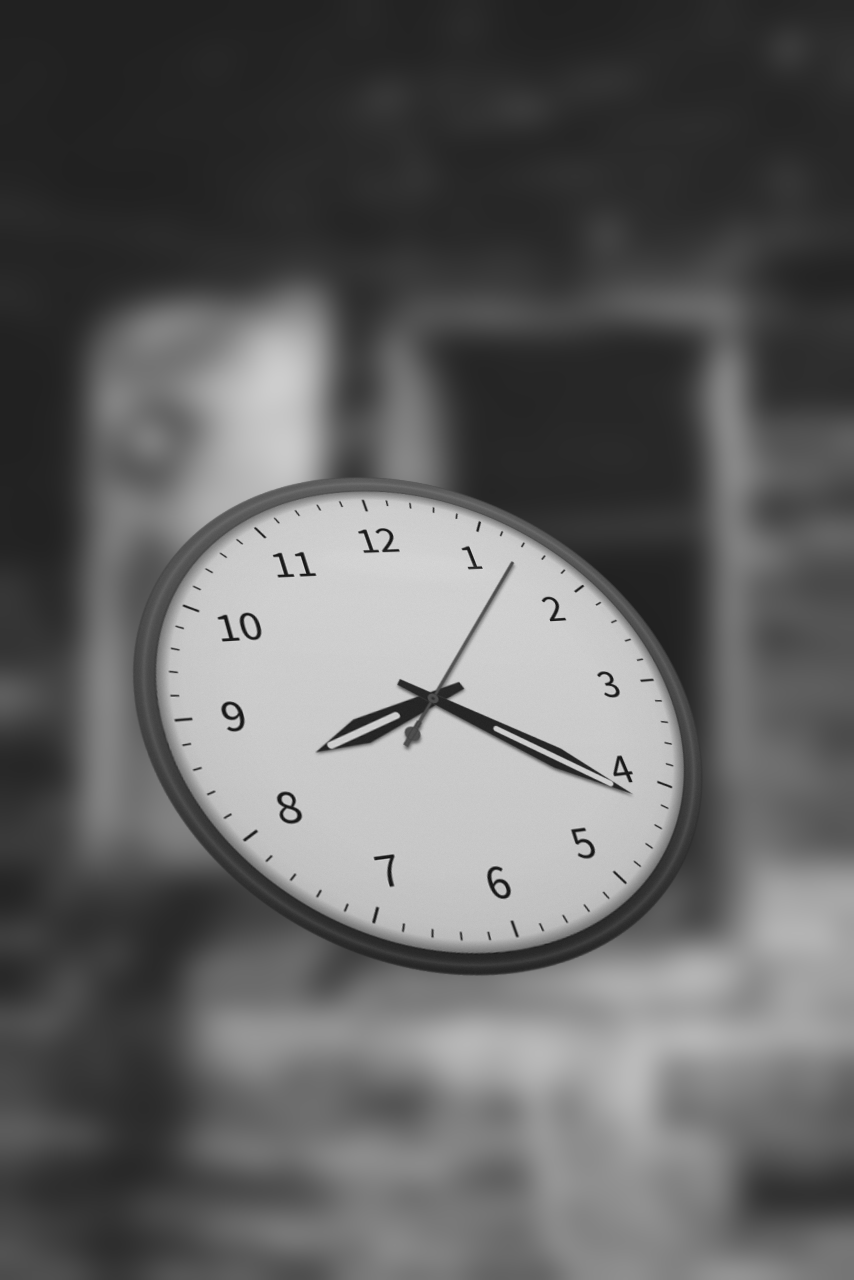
8:21:07
